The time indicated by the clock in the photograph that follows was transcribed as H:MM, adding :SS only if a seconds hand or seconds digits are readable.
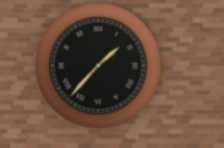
1:37
